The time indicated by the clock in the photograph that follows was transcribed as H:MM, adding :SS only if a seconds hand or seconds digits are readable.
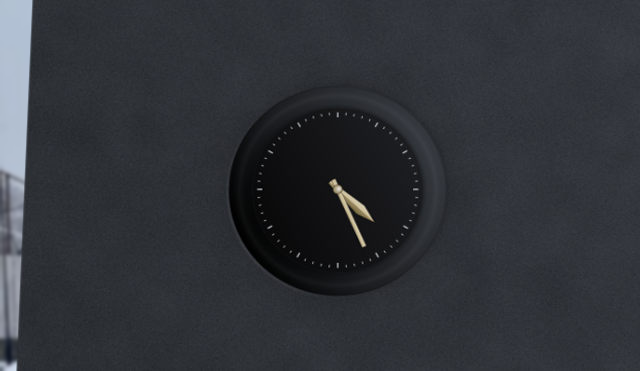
4:26
